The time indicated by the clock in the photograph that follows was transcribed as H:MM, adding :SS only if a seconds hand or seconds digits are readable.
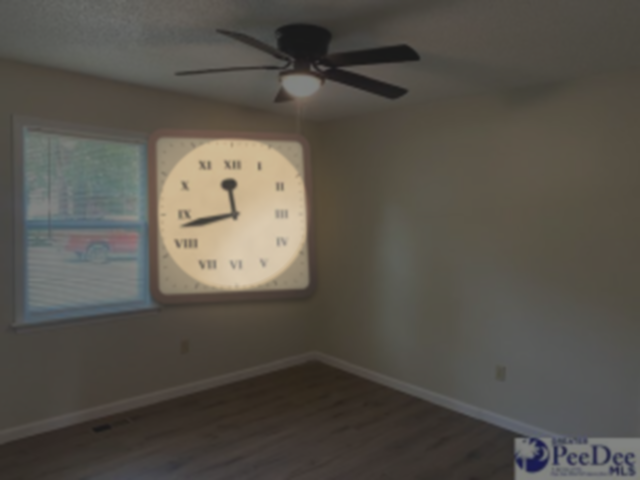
11:43
